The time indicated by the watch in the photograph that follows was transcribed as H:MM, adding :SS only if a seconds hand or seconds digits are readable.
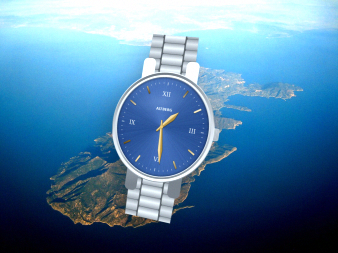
1:29
